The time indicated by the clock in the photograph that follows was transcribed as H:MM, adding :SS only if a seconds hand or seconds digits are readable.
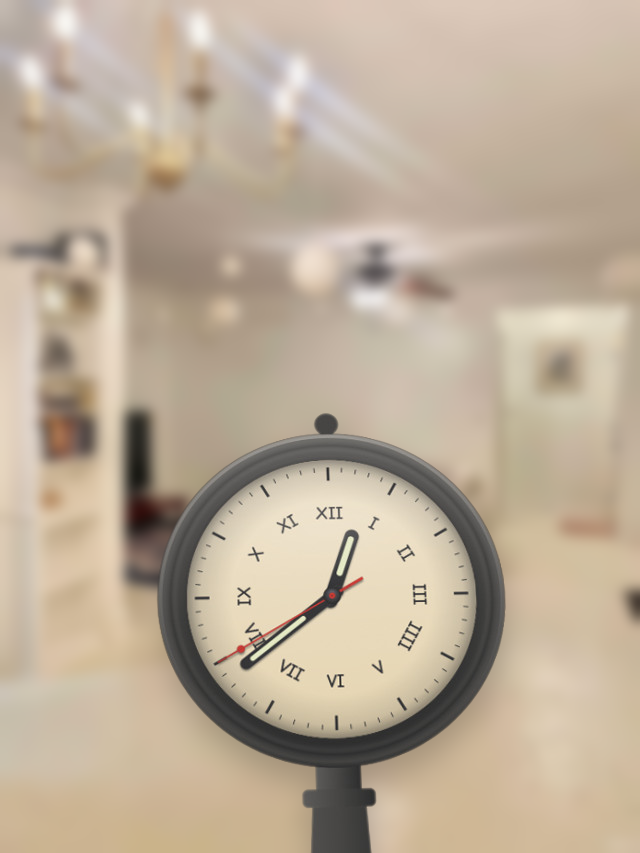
12:38:40
